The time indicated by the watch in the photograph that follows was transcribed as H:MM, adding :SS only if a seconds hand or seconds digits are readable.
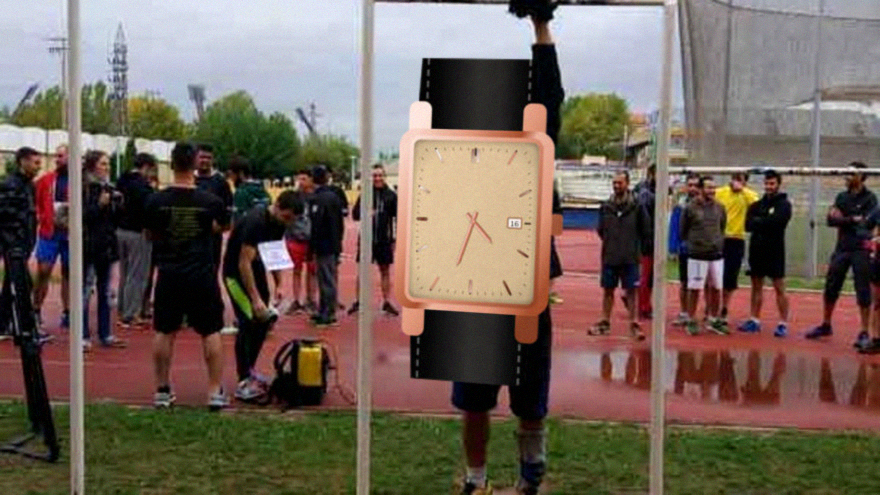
4:33
